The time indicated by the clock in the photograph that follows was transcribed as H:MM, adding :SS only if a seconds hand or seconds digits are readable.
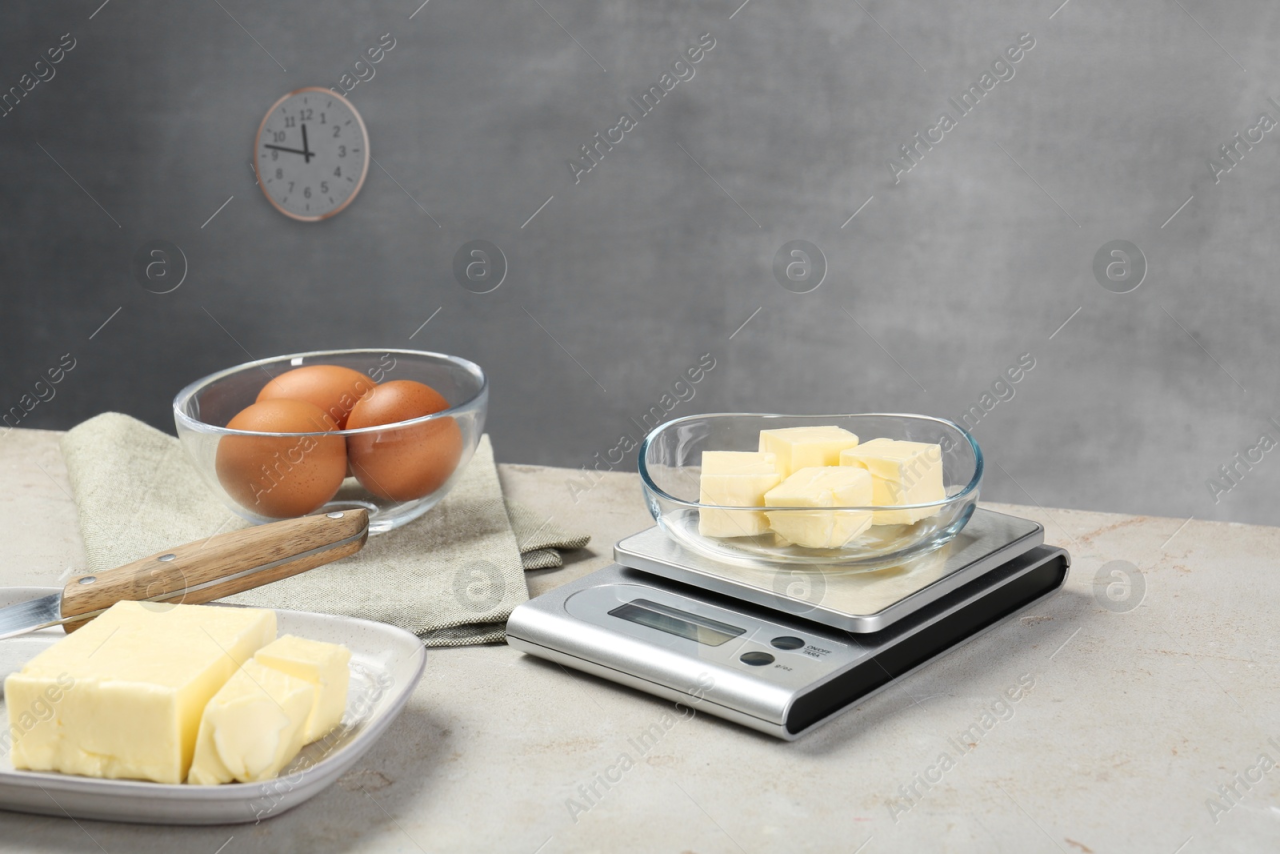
11:47
